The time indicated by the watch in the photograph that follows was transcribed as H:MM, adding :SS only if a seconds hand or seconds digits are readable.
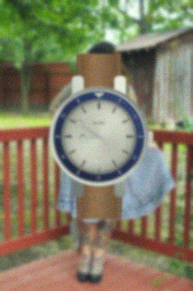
8:51
